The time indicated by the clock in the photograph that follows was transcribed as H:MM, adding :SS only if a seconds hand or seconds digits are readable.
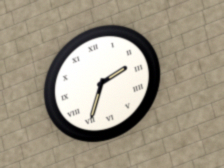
2:35
